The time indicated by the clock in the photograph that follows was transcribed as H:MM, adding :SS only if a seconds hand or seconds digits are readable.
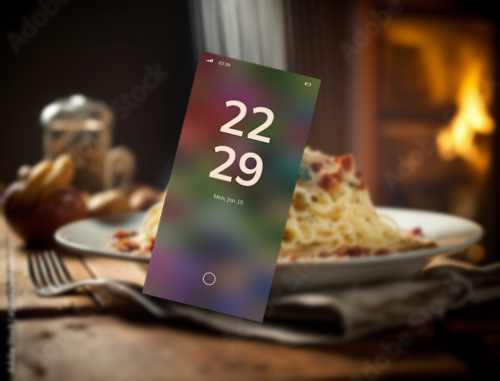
22:29
